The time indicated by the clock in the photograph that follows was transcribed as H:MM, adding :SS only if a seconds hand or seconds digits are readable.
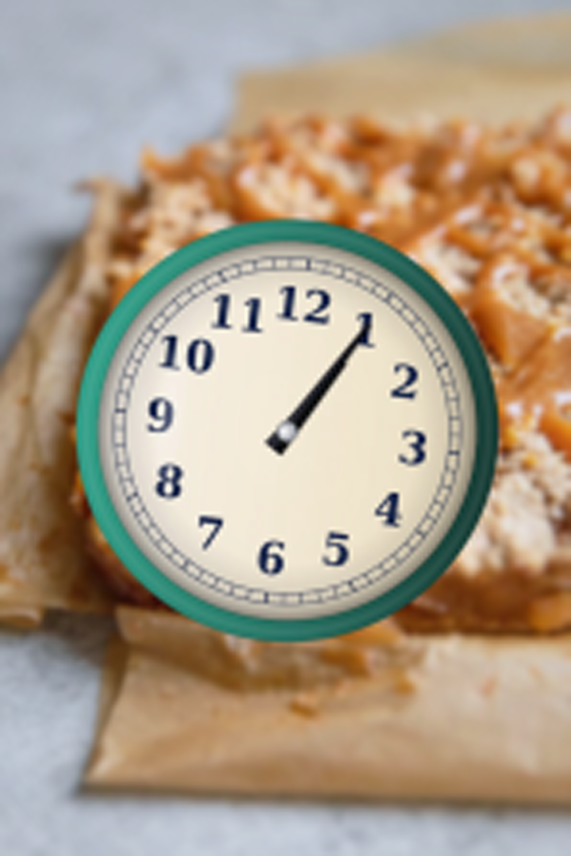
1:05
